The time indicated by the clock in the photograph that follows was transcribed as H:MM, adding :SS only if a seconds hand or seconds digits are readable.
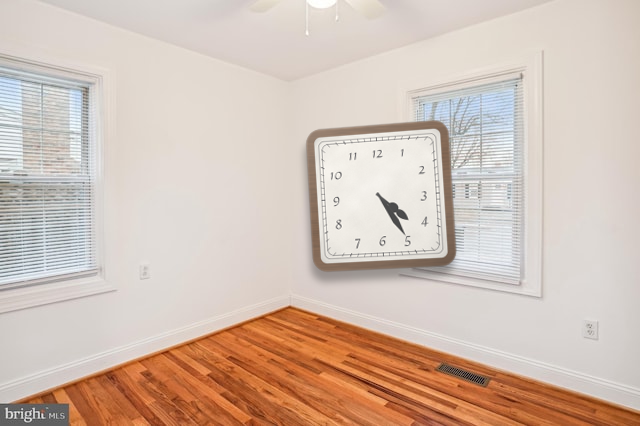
4:25
